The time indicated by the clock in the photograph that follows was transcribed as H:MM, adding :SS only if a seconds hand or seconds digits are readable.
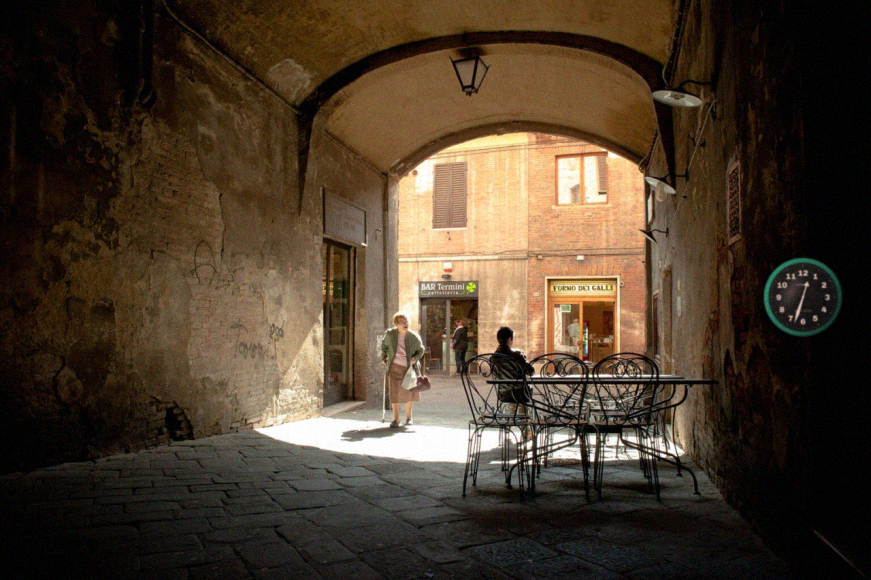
12:33
